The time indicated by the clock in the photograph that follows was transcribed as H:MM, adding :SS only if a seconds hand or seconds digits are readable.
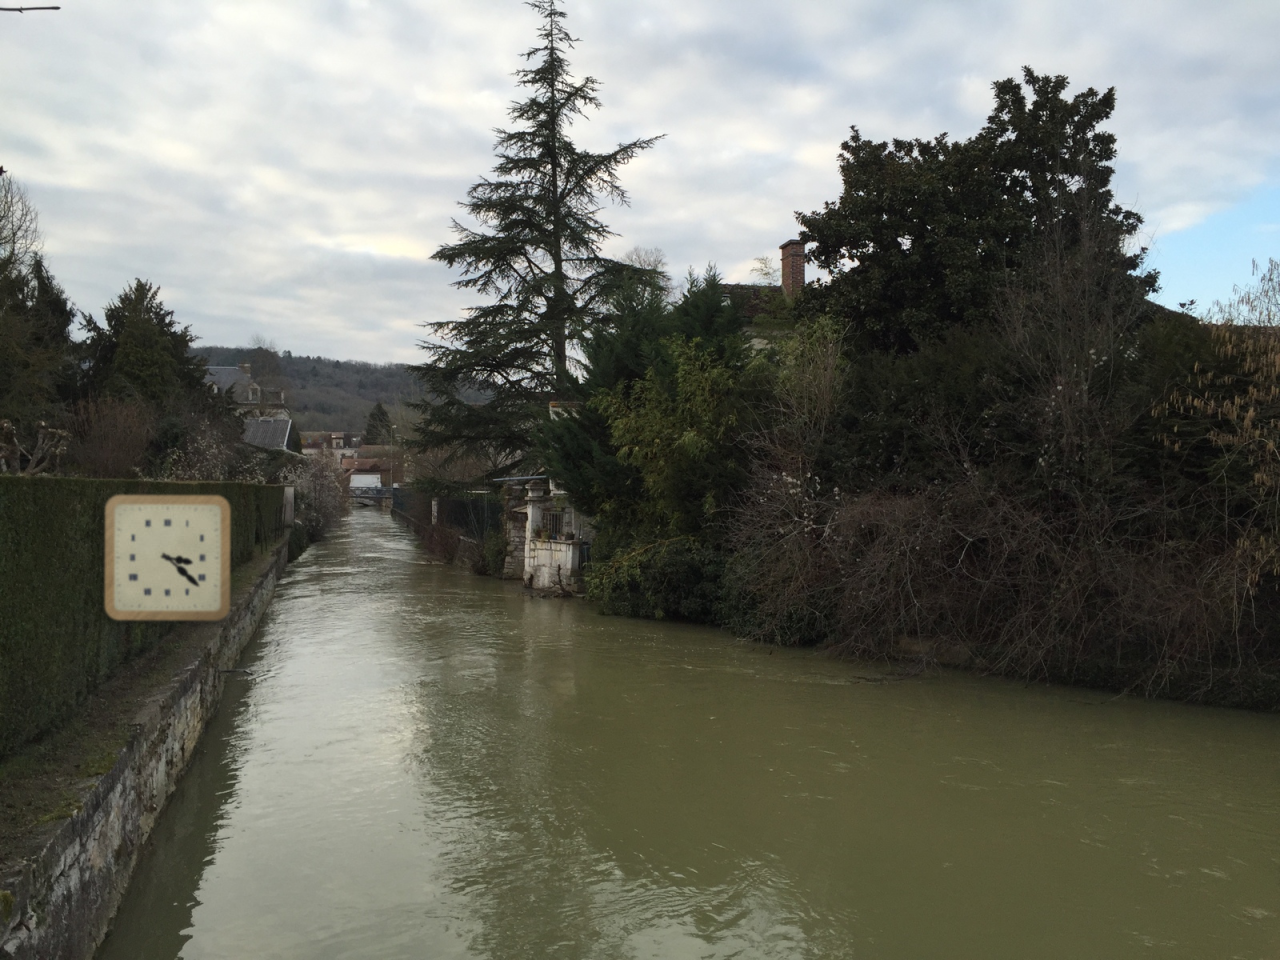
3:22
